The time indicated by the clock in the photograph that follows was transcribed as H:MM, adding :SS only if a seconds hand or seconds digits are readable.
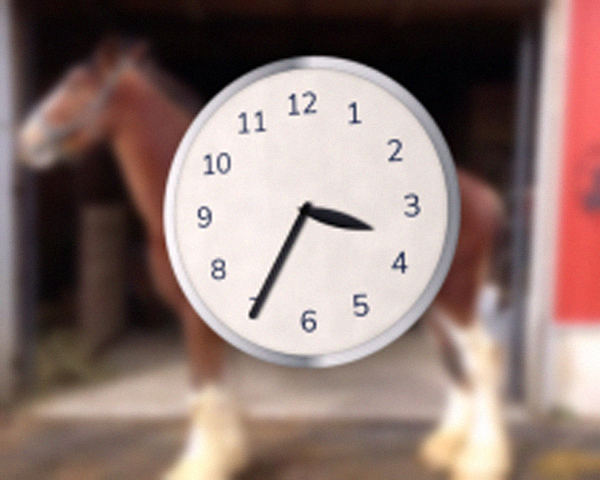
3:35
